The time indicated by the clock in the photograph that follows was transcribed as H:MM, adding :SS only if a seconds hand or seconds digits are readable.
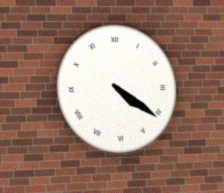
4:21
